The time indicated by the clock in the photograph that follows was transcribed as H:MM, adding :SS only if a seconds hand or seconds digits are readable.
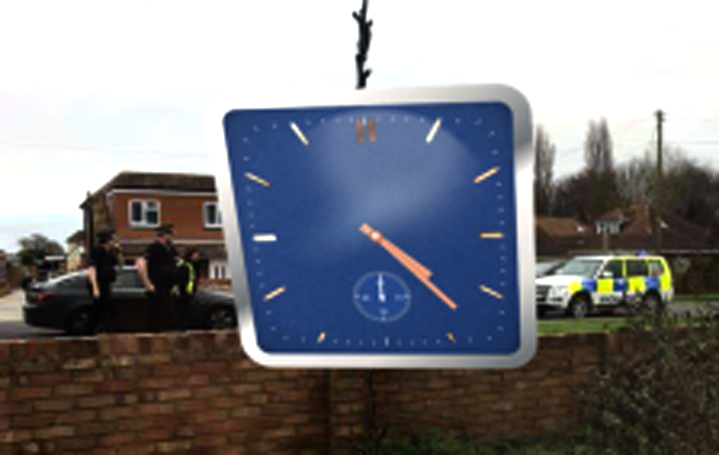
4:23
